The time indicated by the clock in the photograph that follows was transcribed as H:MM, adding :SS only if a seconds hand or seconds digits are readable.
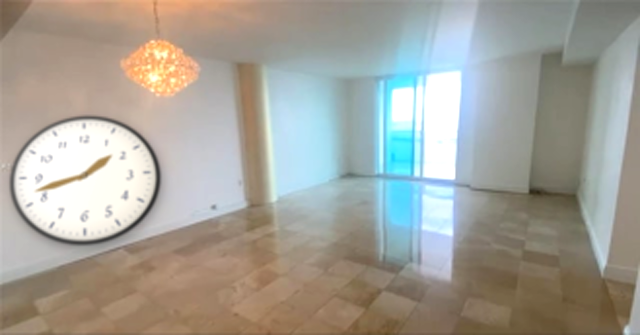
1:42
